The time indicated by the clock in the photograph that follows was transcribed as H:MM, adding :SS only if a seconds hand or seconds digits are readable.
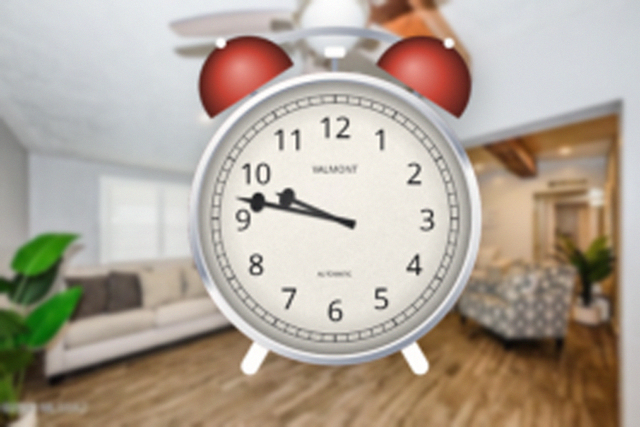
9:47
